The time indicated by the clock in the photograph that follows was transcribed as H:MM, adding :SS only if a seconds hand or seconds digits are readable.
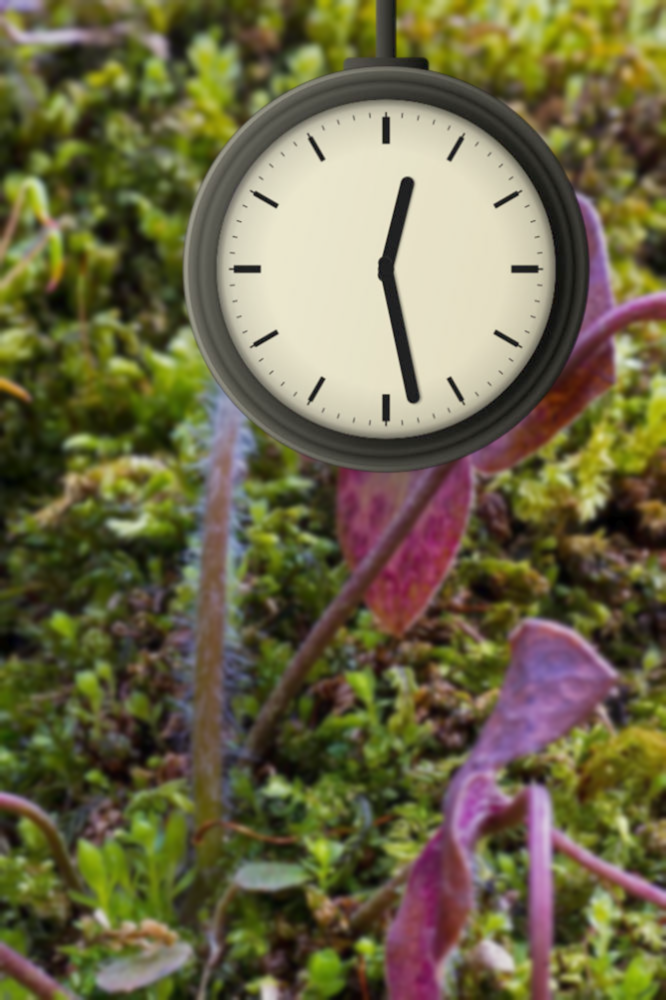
12:28
